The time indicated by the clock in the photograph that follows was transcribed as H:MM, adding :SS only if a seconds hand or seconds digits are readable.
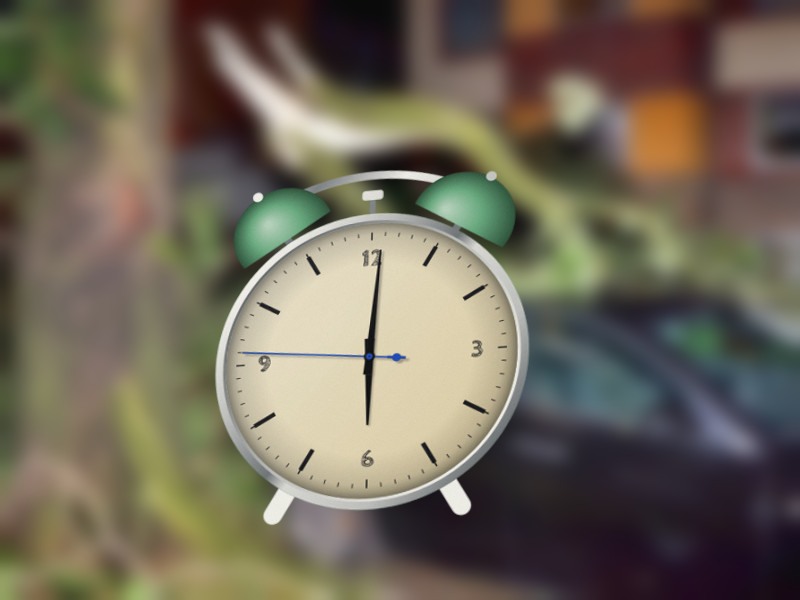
6:00:46
